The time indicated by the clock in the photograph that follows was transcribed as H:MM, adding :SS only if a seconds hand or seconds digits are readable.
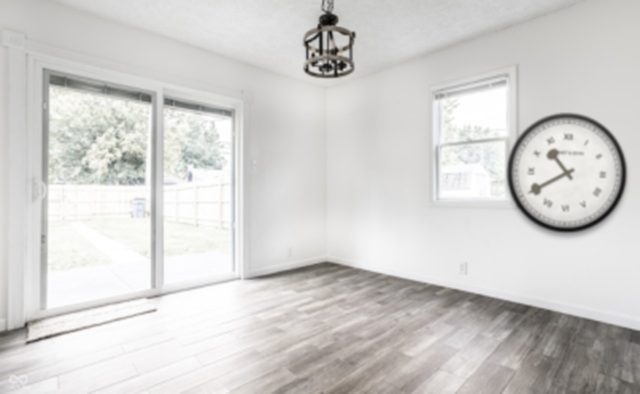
10:40
